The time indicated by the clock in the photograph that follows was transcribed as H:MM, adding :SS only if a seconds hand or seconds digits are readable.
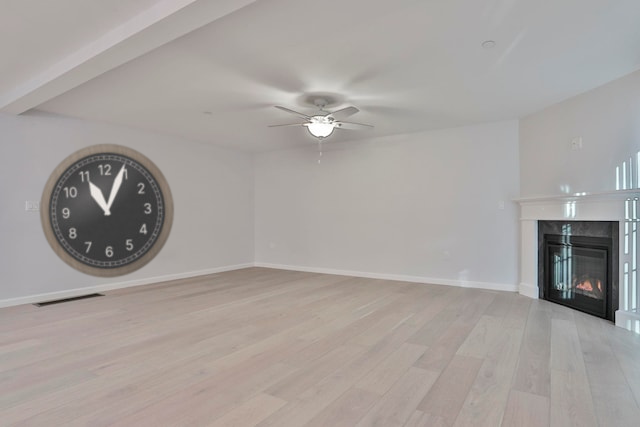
11:04
